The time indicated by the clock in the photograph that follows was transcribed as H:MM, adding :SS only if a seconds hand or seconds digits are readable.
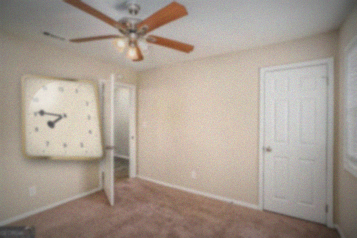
7:46
